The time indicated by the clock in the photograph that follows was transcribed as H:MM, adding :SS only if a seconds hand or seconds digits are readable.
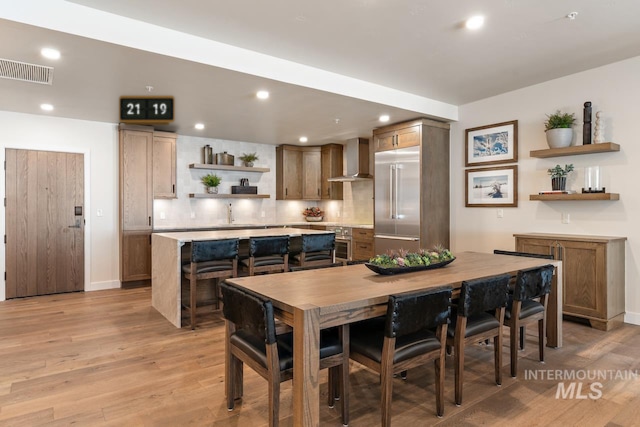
21:19
